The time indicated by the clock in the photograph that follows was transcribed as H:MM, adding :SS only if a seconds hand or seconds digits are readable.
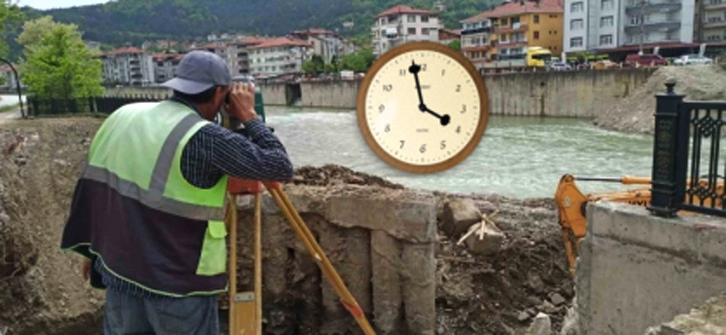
3:58
